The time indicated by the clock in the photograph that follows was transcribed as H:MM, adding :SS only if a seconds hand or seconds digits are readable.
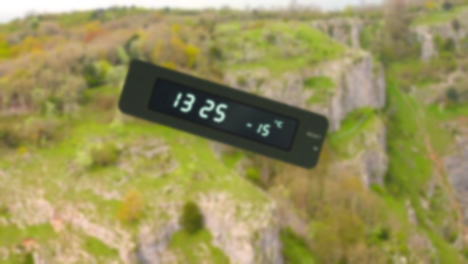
13:25
